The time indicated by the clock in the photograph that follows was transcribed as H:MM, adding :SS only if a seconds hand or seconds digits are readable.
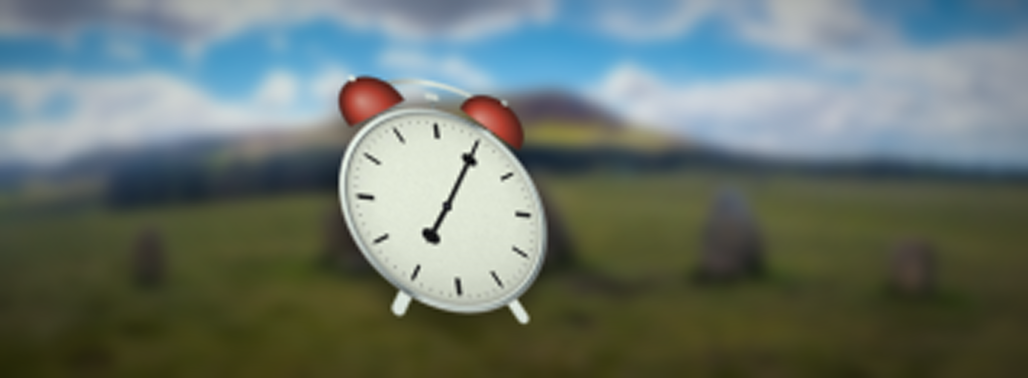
7:05
